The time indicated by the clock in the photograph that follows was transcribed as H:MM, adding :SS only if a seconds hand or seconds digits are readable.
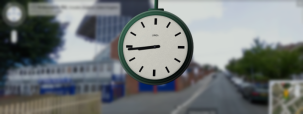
8:44
